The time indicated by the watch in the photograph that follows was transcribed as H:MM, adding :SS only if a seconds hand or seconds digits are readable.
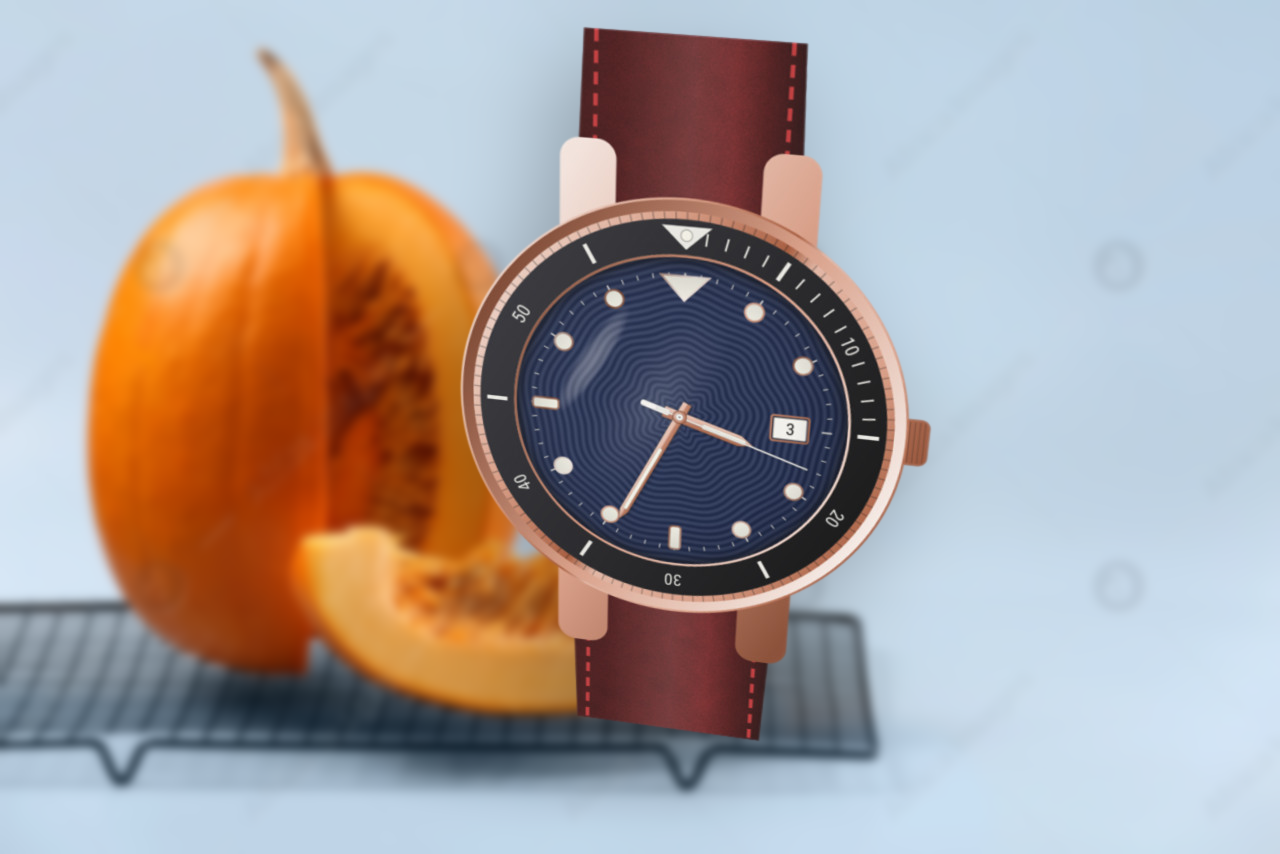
3:34:18
